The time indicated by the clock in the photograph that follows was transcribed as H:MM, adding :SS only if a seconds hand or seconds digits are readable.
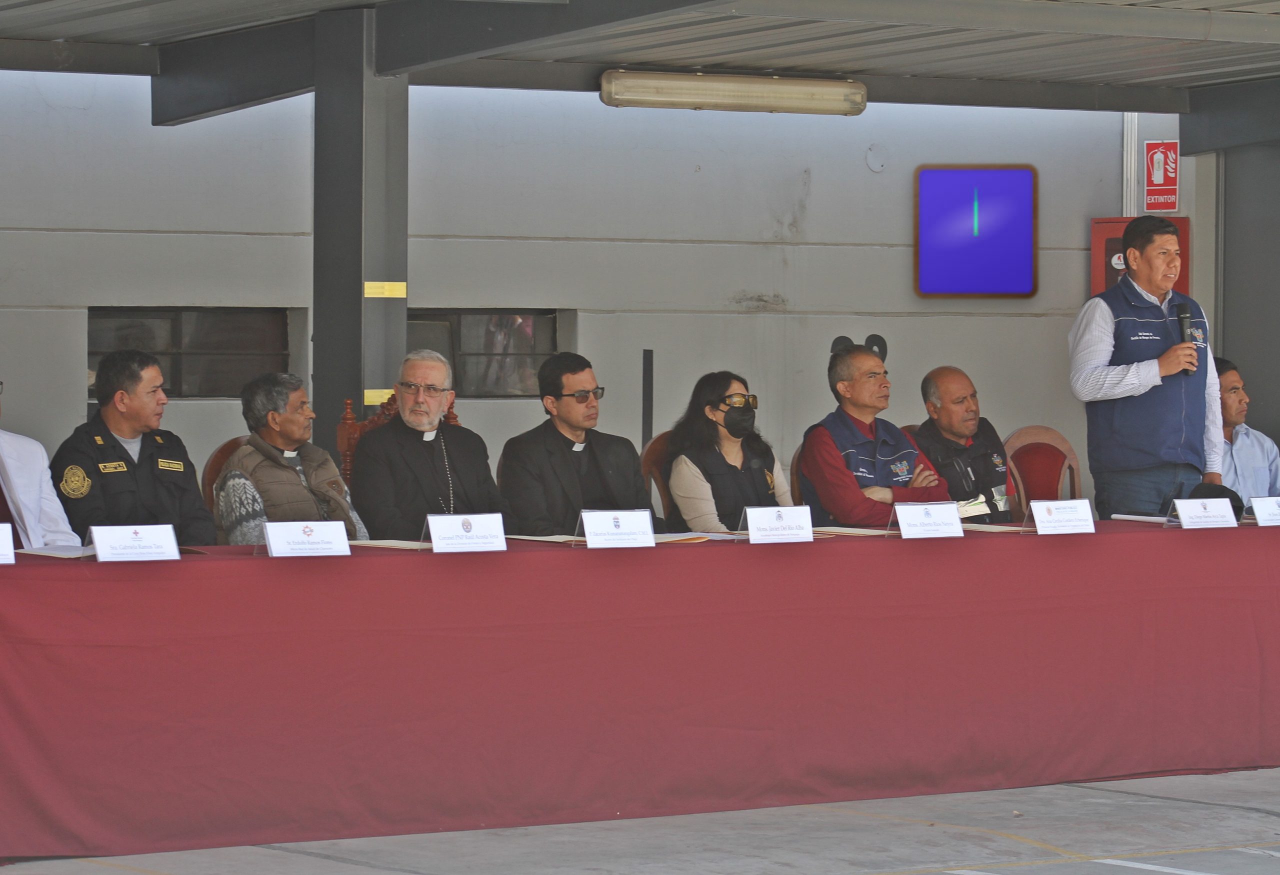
12:00
